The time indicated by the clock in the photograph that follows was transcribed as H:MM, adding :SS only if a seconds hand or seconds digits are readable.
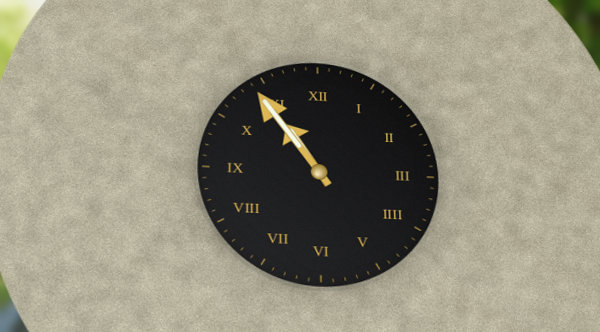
10:54
